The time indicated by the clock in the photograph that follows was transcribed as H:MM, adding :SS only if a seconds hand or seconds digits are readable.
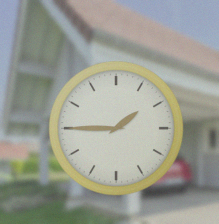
1:45
